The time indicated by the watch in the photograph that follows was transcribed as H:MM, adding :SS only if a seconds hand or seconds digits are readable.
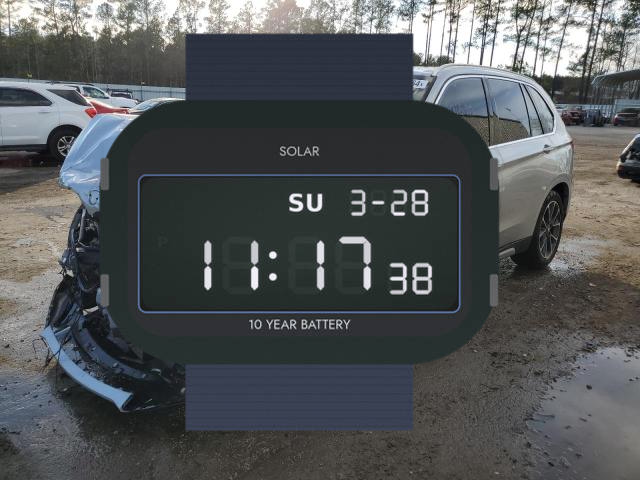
11:17:38
